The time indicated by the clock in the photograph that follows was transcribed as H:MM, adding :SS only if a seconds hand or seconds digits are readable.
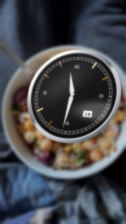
11:31
